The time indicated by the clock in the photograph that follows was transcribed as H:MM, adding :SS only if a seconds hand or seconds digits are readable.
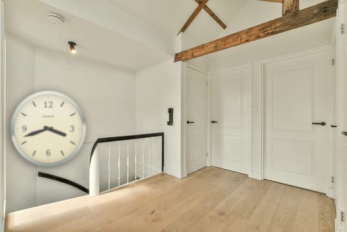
3:42
